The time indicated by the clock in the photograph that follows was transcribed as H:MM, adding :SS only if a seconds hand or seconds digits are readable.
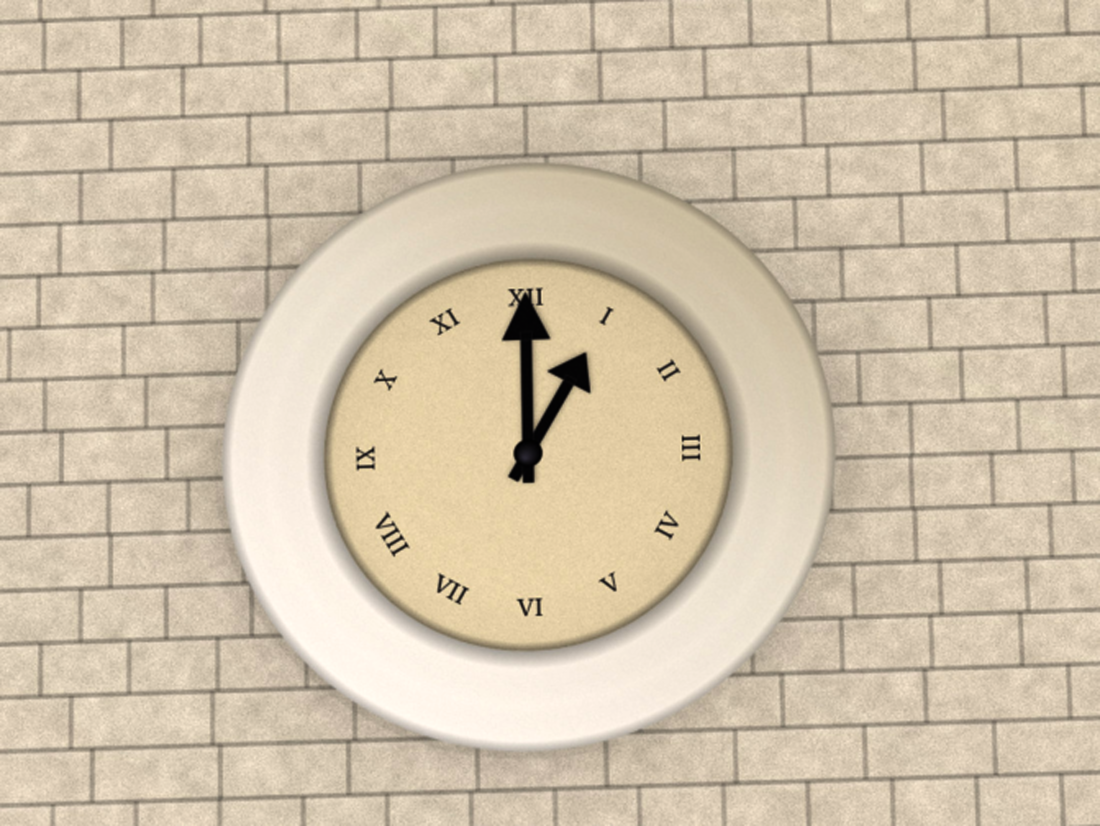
1:00
